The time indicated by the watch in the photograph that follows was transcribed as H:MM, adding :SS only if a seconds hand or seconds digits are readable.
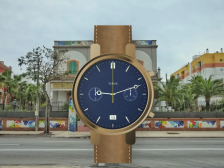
9:12
